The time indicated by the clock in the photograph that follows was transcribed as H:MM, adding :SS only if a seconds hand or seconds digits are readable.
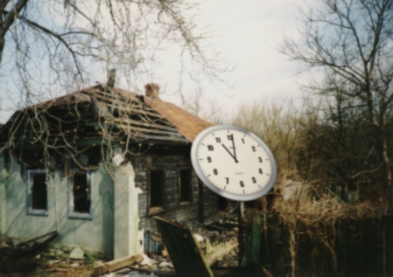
11:01
